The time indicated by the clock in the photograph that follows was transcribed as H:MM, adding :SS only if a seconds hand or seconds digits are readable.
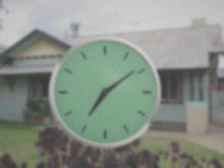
7:09
